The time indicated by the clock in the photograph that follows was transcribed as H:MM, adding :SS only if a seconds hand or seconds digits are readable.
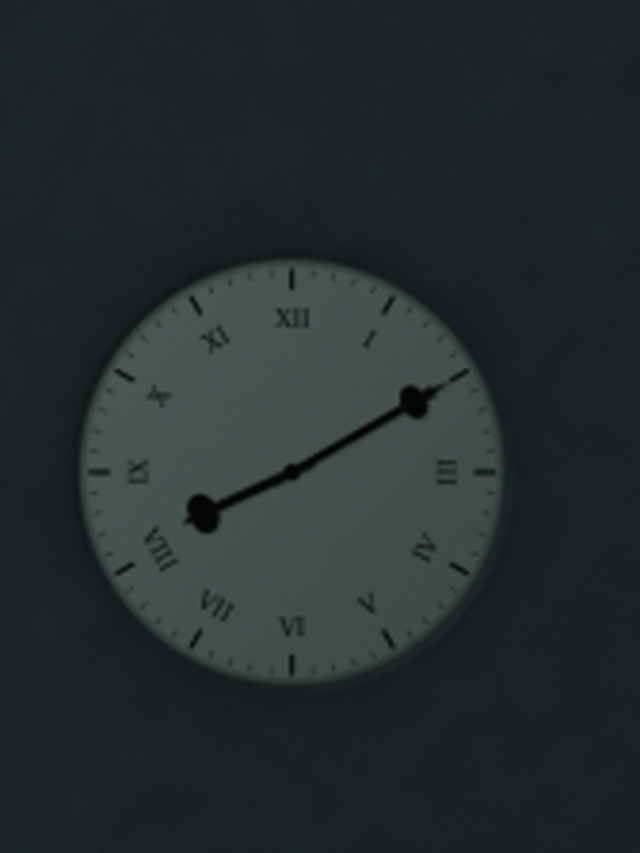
8:10
